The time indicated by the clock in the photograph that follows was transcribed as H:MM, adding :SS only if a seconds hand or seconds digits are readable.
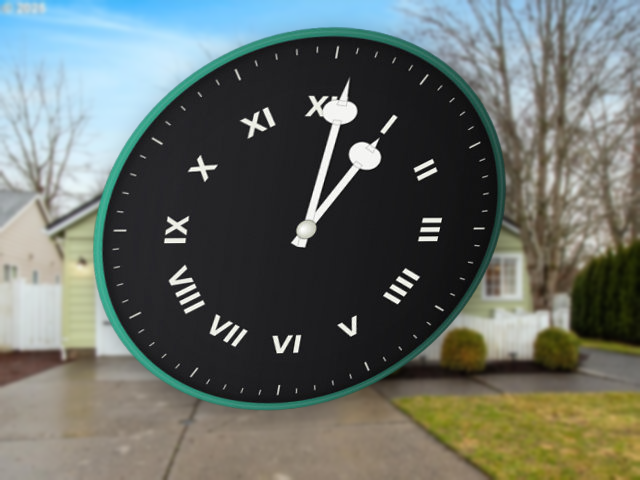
1:01
